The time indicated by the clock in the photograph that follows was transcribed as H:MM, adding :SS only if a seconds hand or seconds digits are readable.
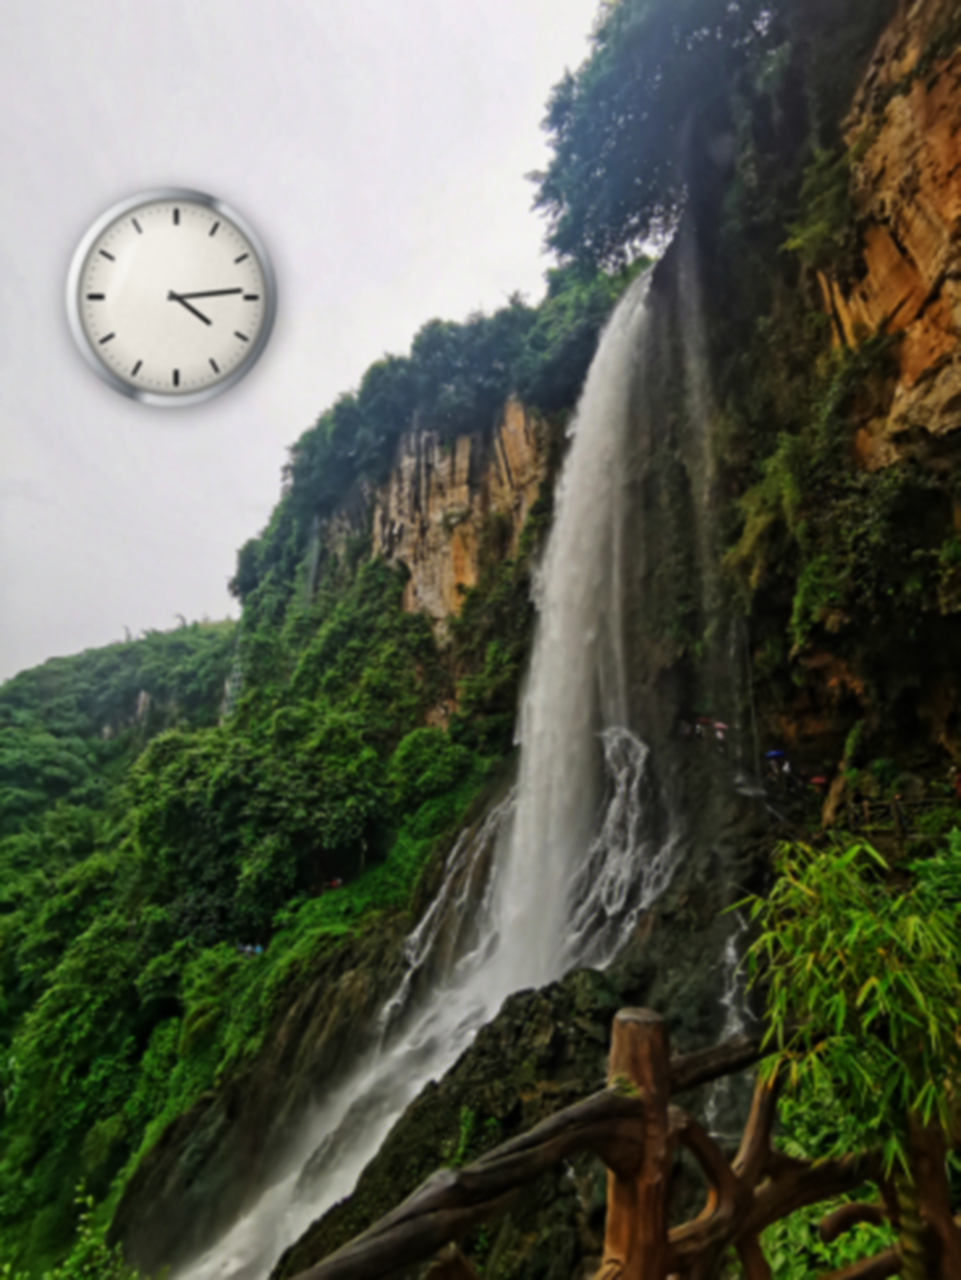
4:14
